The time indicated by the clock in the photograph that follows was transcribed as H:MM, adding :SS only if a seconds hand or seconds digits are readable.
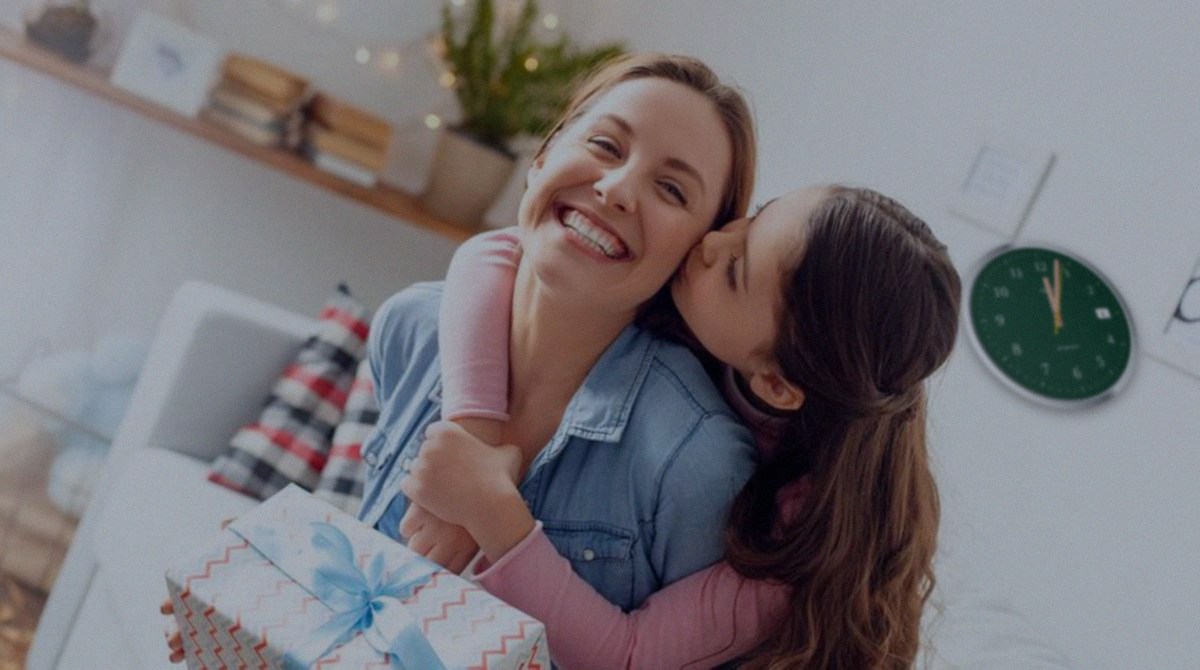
12:03:04
